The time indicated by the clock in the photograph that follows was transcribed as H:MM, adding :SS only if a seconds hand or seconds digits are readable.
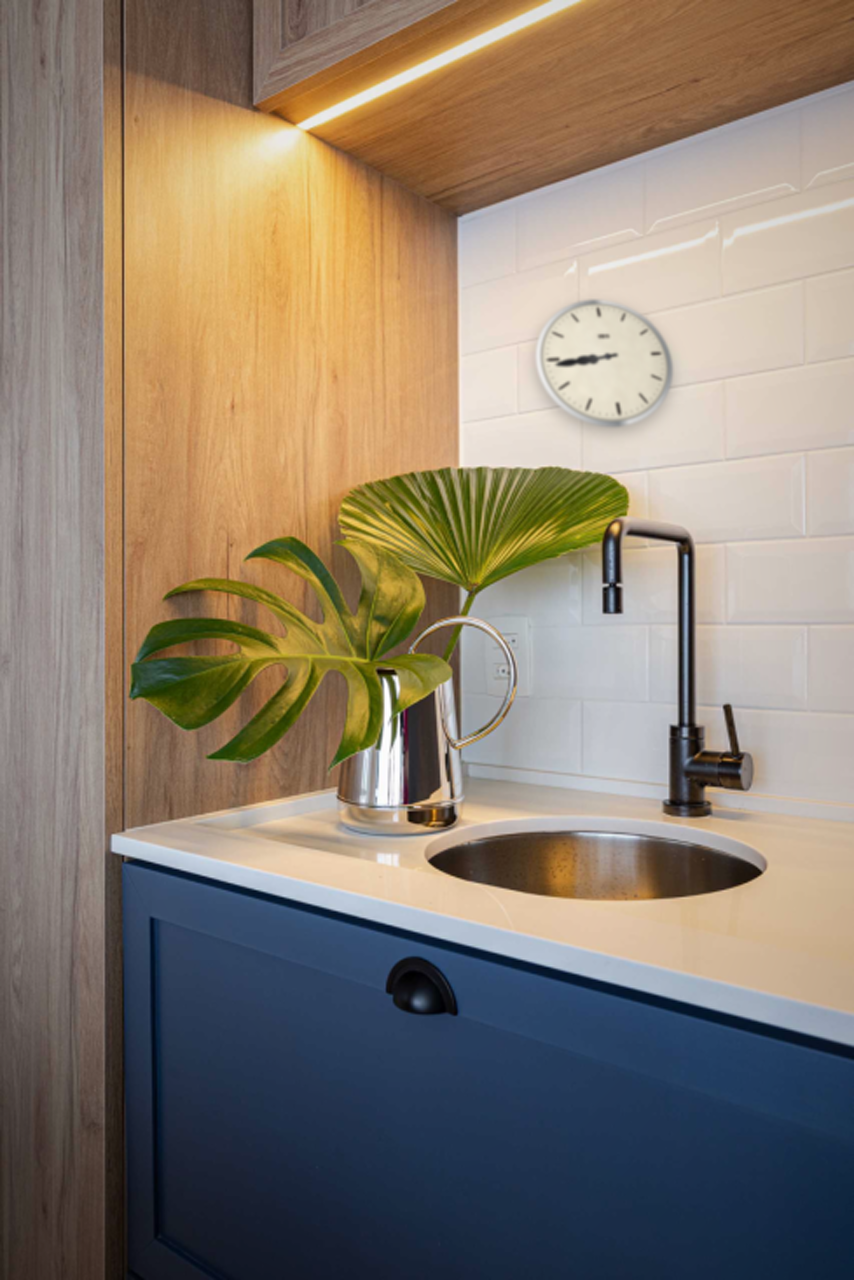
8:44
